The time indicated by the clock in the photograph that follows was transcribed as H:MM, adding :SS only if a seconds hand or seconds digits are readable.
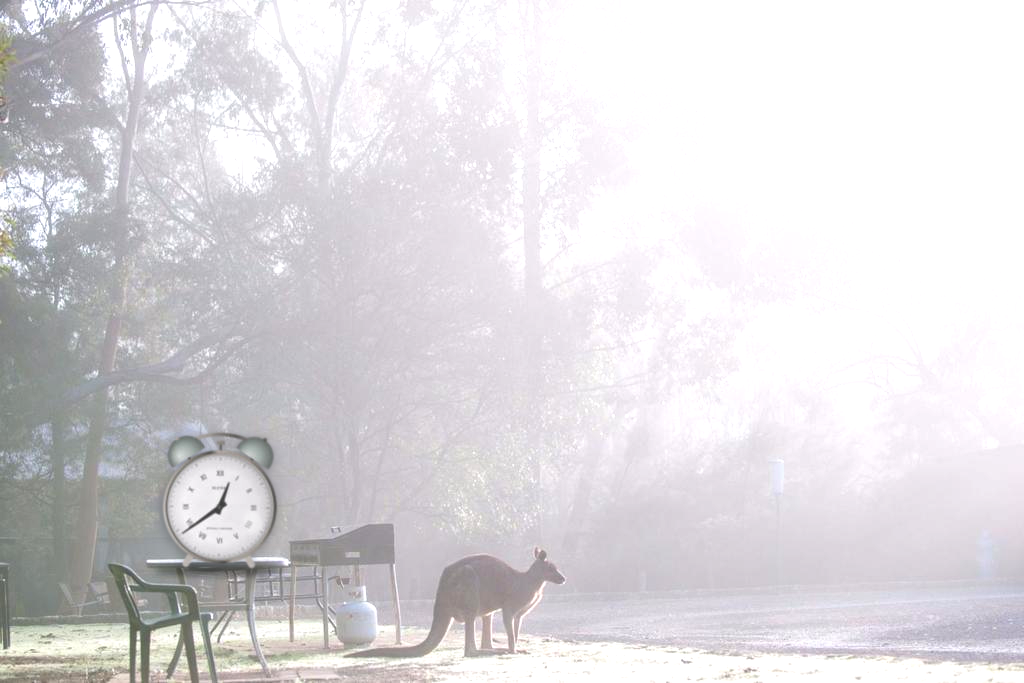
12:39
